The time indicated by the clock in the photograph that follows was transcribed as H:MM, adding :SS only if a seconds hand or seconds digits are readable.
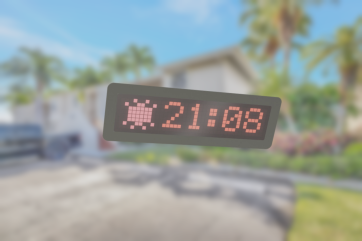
21:08
